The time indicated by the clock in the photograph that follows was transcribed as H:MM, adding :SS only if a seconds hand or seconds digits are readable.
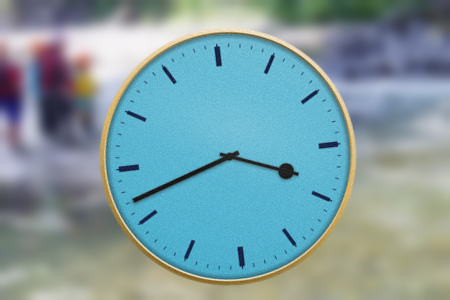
3:42
